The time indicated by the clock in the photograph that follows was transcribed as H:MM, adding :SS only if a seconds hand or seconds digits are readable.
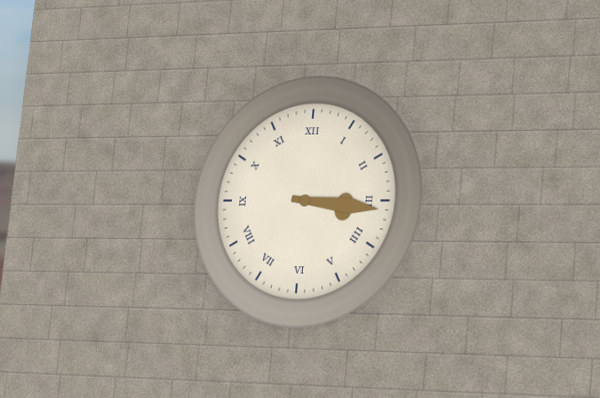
3:16
